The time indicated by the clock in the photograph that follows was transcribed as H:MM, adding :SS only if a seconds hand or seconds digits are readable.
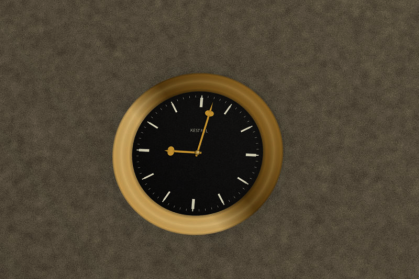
9:02
